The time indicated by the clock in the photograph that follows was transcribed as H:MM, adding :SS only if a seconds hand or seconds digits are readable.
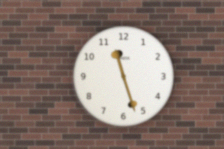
11:27
